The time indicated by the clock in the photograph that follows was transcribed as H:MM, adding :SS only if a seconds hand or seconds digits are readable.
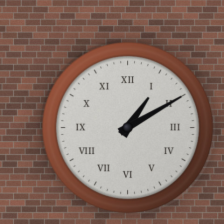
1:10
